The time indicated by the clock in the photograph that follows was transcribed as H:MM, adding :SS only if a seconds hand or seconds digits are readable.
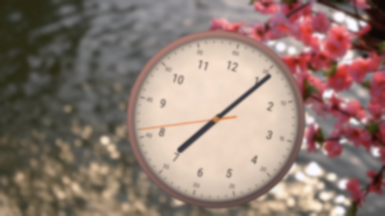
7:05:41
